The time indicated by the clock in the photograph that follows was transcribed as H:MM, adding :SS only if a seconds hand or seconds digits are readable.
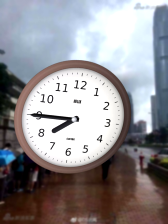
7:45
